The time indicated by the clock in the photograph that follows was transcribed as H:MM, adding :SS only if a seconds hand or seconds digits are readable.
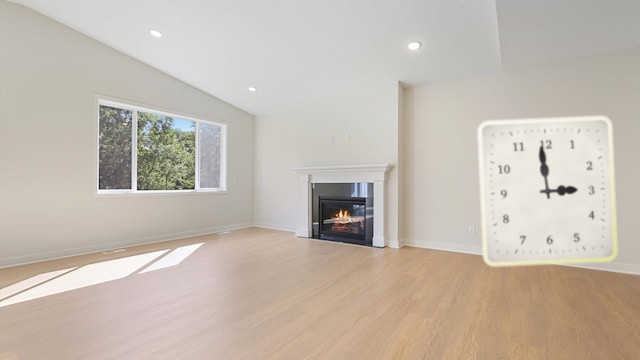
2:59
